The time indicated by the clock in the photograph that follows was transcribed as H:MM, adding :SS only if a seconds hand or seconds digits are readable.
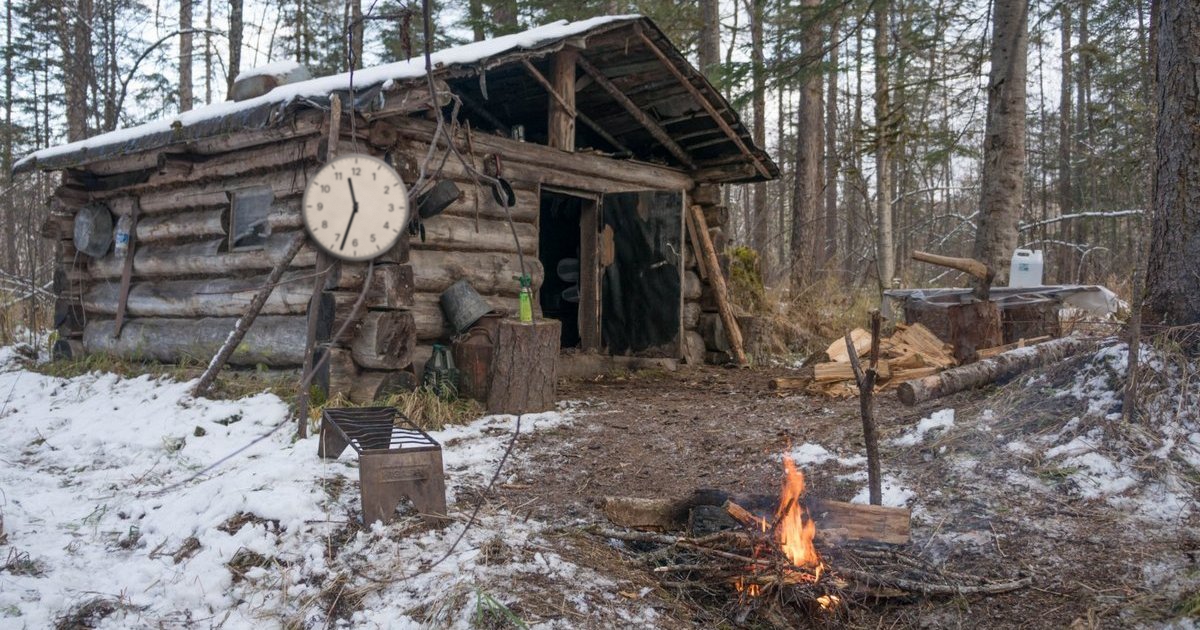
11:33
